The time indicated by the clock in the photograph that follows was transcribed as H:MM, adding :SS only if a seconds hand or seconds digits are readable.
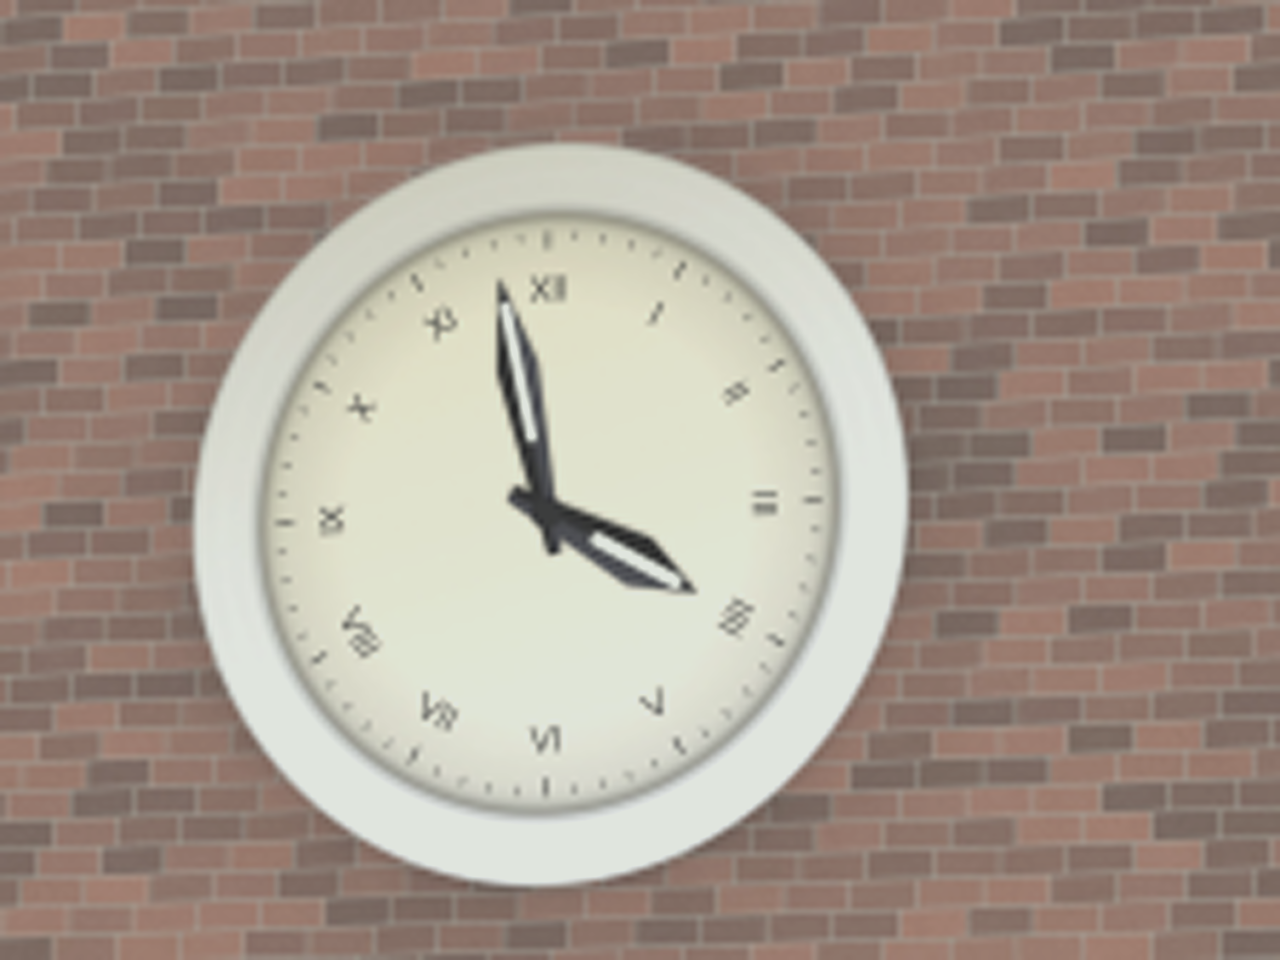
3:58
